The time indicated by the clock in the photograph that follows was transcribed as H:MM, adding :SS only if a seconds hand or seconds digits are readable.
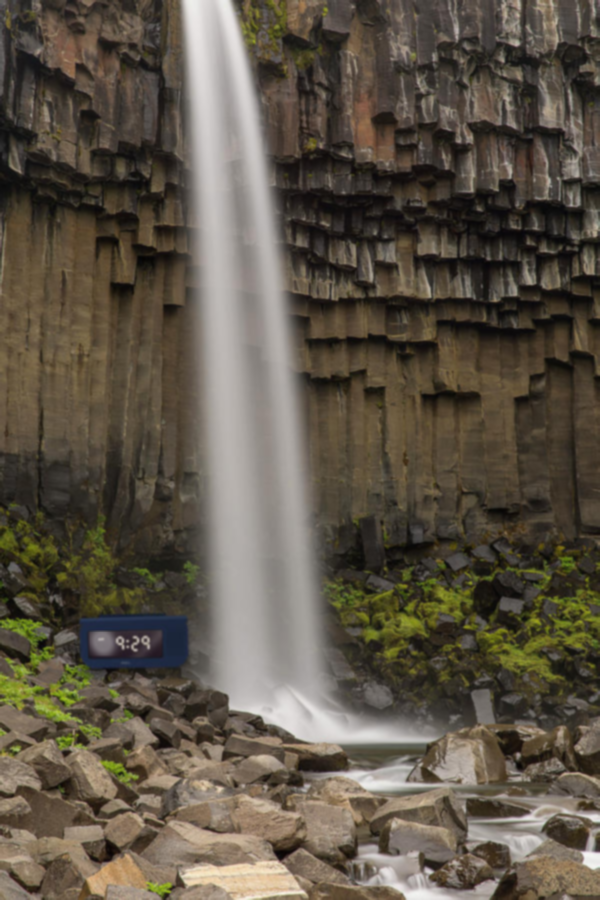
9:29
